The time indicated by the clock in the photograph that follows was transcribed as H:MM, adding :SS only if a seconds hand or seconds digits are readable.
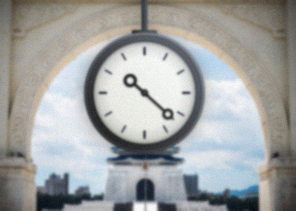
10:22
